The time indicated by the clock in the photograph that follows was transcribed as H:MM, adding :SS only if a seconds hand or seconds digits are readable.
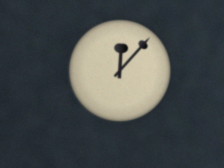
12:07
